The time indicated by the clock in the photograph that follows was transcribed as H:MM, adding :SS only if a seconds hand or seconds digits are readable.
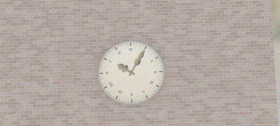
10:05
